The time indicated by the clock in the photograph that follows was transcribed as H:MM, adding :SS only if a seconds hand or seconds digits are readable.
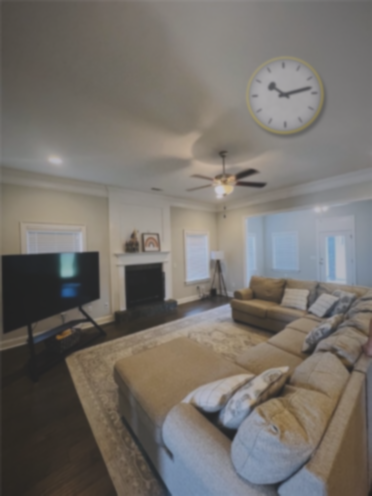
10:13
